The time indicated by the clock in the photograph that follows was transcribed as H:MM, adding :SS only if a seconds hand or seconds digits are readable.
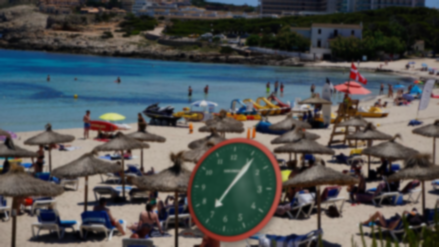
7:06
